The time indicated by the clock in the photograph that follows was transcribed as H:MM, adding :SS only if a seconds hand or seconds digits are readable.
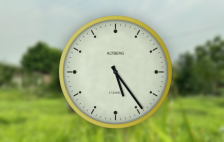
5:24
